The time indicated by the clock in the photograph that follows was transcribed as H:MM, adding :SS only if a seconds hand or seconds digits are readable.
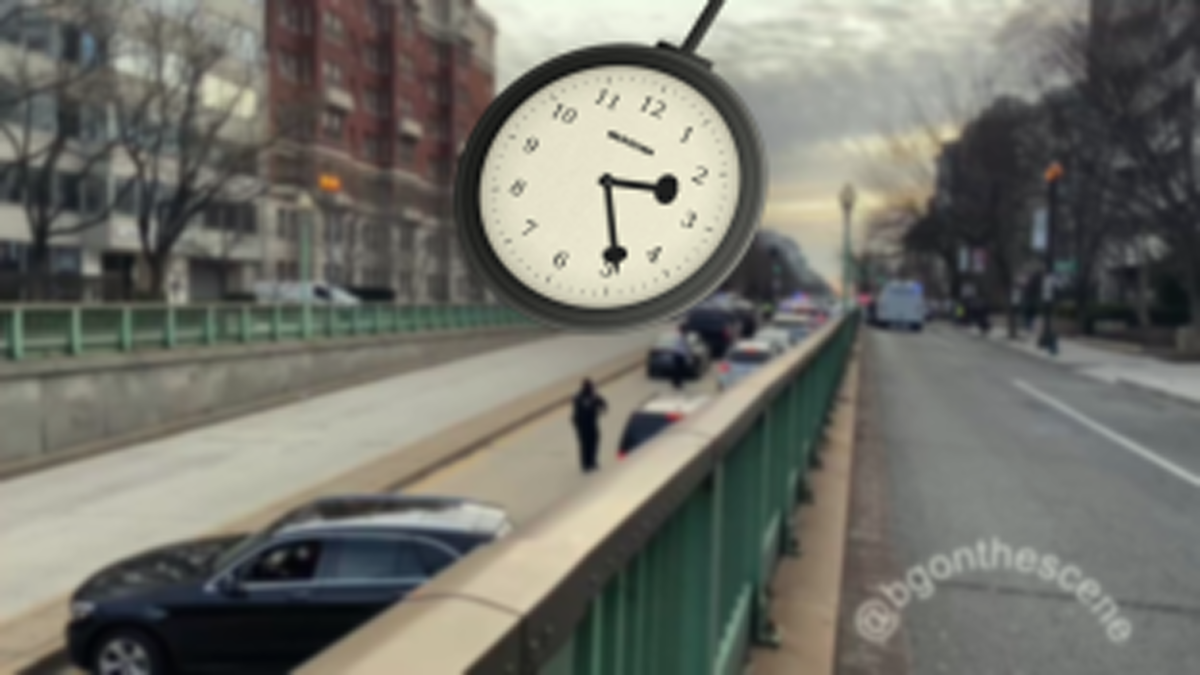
2:24
